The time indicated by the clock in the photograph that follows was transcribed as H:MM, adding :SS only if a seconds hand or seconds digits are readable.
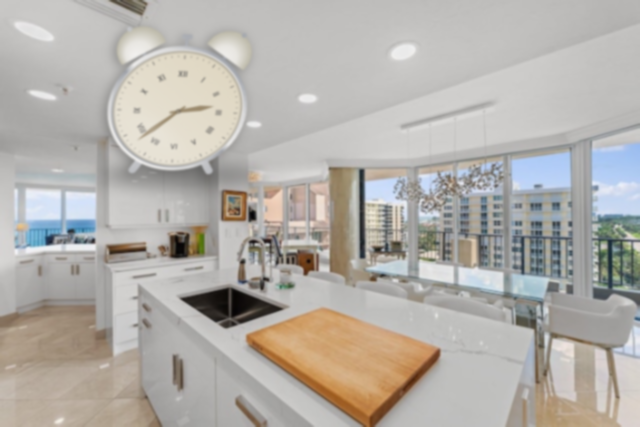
2:38
